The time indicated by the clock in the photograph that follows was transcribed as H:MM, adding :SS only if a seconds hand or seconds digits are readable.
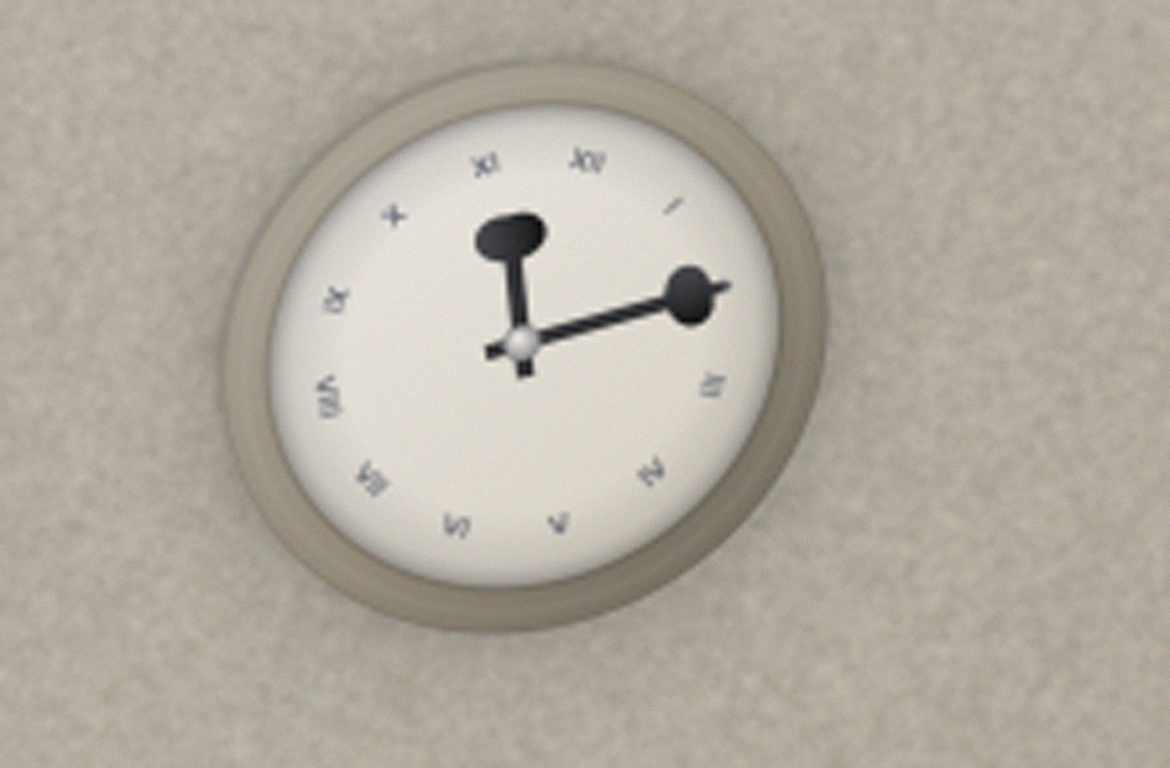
11:10
